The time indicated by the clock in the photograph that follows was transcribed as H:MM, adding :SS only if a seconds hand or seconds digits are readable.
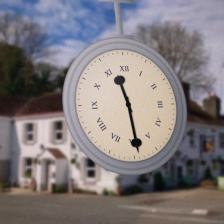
11:29
